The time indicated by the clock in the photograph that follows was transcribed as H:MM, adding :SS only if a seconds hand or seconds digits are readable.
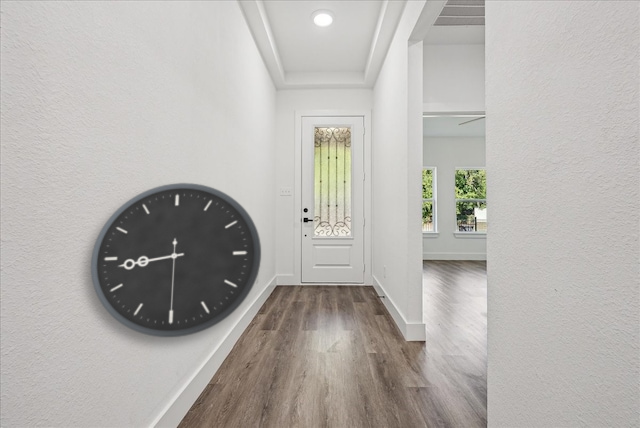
8:43:30
